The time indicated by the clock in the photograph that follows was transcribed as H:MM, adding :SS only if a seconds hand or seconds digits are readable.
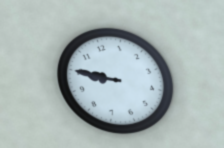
9:50
